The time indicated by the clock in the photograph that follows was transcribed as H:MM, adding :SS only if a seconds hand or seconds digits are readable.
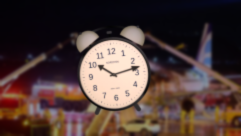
10:13
